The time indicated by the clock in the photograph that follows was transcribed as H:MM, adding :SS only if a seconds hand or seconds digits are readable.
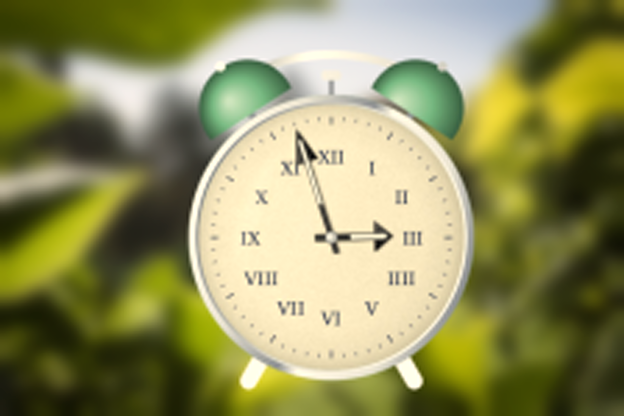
2:57
